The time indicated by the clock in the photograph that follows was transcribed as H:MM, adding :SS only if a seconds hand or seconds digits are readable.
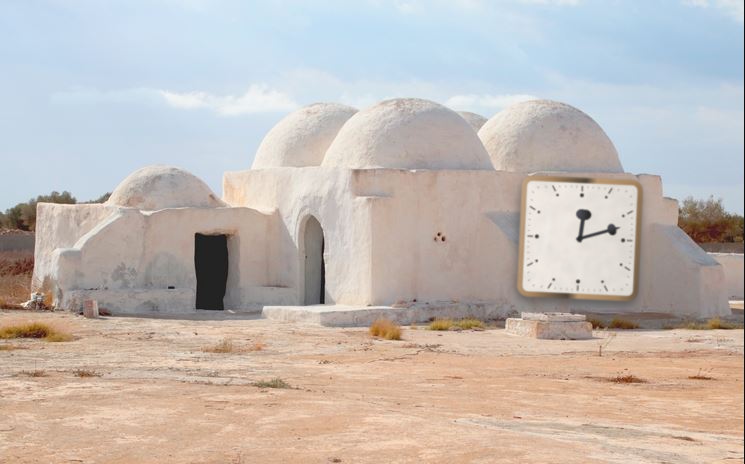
12:12
